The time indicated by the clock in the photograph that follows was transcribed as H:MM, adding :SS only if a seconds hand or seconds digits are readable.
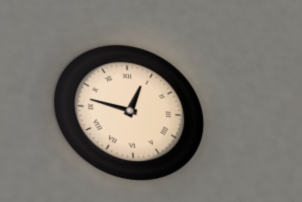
12:47
